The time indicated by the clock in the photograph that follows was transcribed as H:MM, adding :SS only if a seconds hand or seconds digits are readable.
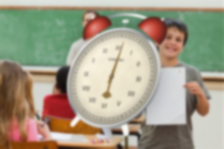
6:01
